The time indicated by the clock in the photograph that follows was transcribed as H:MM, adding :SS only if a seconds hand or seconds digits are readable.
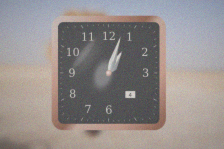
1:03
